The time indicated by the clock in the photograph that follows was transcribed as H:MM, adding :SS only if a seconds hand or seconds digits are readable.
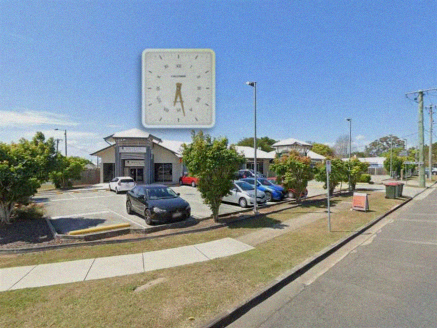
6:28
